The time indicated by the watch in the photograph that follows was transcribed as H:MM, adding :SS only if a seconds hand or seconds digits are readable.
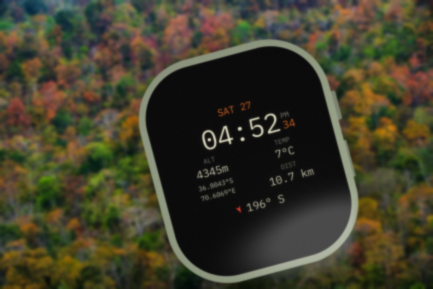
4:52:34
